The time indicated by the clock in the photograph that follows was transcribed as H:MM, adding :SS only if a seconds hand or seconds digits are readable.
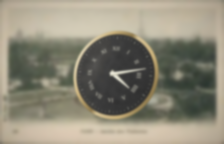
4:13
